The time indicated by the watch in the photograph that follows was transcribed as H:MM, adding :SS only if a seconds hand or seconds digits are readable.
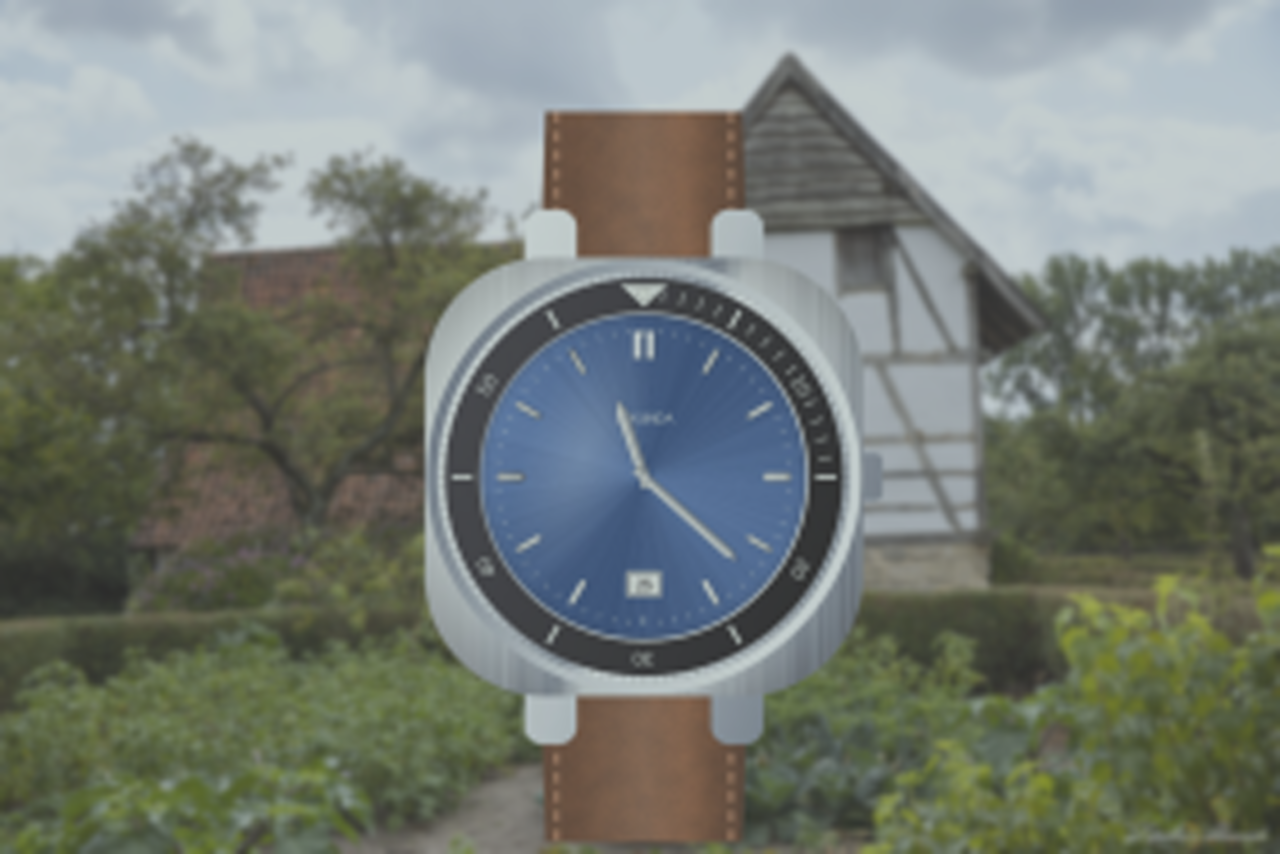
11:22
